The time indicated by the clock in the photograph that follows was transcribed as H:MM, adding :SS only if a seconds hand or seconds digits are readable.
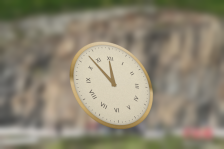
11:53
